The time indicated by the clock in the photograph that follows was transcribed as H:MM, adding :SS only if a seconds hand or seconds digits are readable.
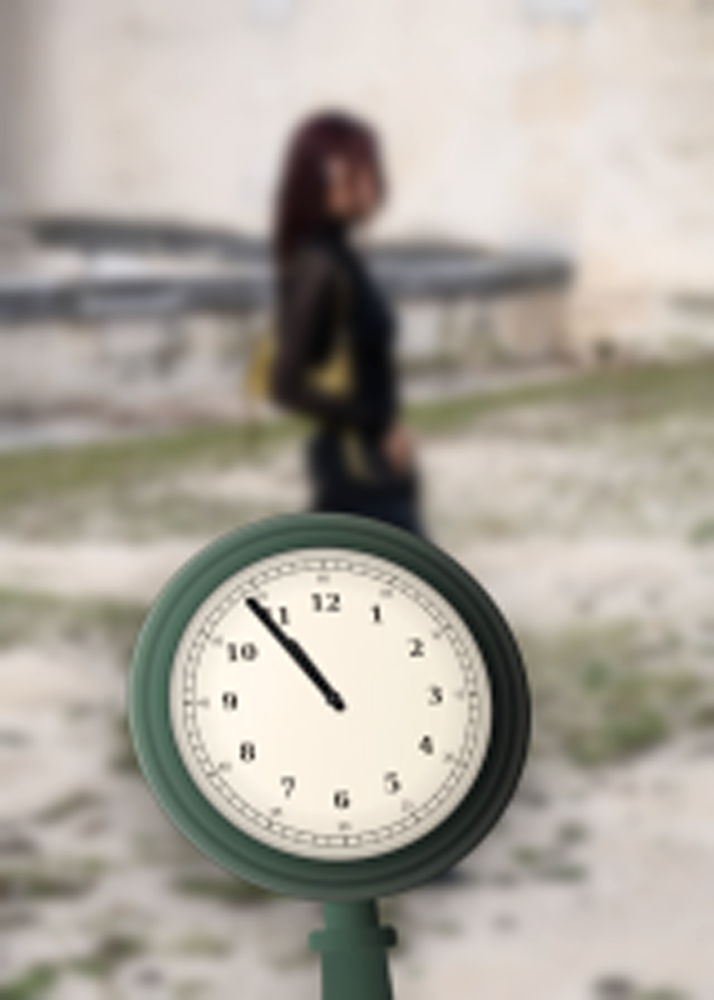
10:54
